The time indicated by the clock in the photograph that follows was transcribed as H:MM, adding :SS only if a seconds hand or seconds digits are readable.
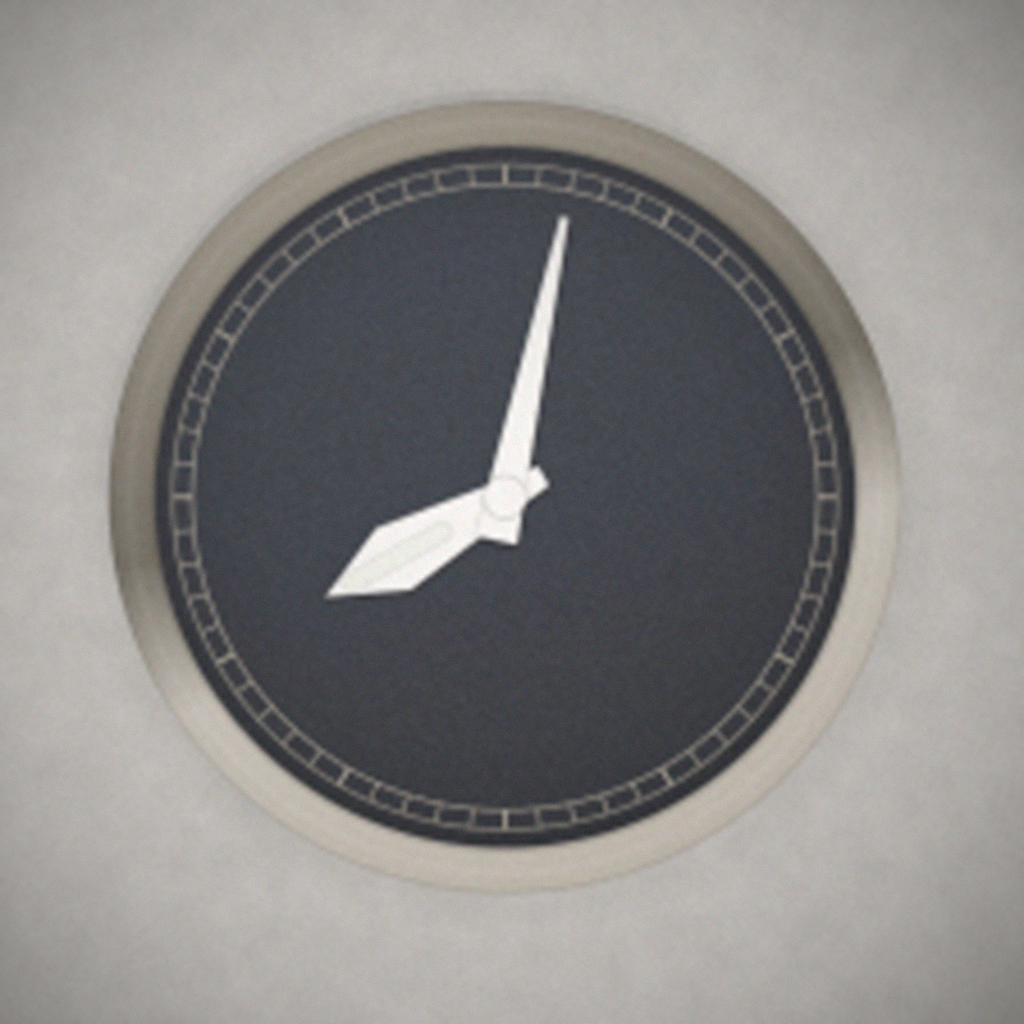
8:02
